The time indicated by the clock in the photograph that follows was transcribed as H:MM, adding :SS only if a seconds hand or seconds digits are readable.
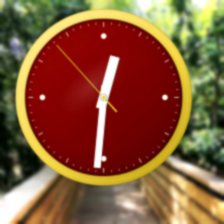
12:30:53
